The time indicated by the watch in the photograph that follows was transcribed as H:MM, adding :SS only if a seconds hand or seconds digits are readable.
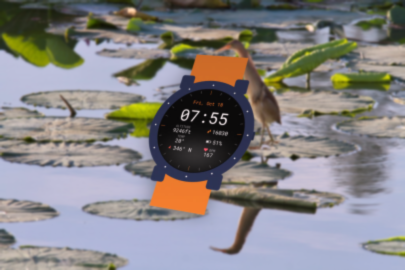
7:55
